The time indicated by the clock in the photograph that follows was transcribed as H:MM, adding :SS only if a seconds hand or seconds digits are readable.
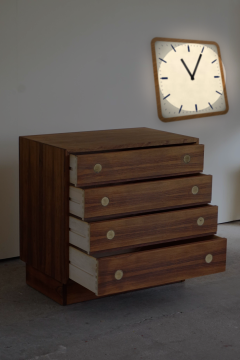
11:05
